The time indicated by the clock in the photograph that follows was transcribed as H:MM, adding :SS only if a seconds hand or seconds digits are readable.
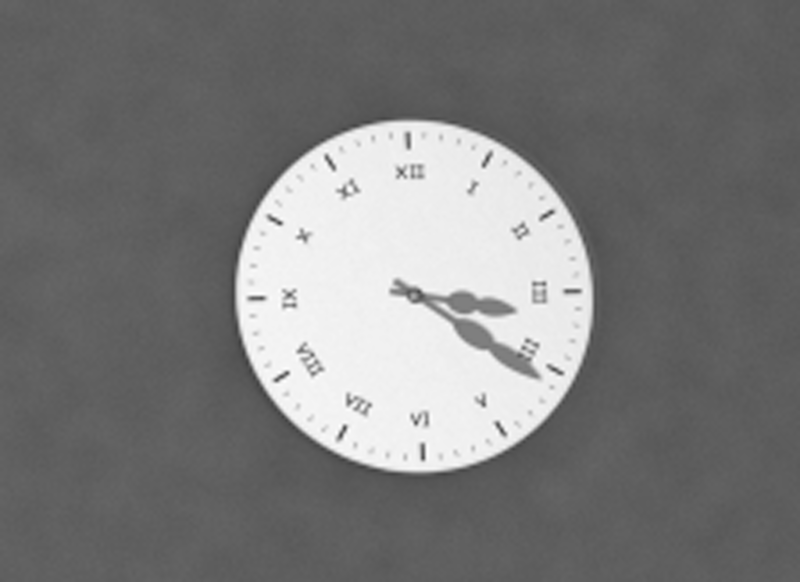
3:21
